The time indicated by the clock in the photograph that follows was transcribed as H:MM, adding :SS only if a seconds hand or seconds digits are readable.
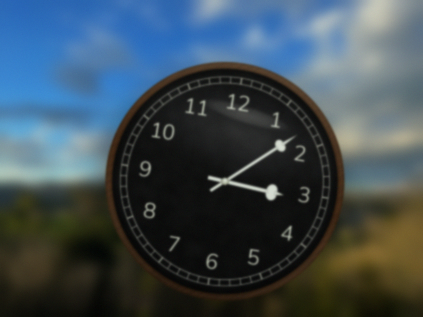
3:08
